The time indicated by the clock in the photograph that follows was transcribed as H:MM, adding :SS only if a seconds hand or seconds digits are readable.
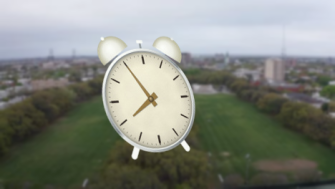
7:55
